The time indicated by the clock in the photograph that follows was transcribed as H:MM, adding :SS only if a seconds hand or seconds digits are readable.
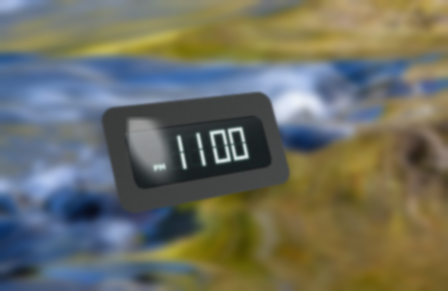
11:00
